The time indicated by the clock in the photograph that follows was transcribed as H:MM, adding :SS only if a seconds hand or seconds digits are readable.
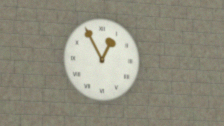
12:55
